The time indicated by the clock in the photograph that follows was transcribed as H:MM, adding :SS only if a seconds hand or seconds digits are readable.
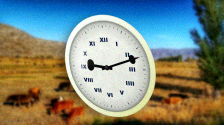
9:12
